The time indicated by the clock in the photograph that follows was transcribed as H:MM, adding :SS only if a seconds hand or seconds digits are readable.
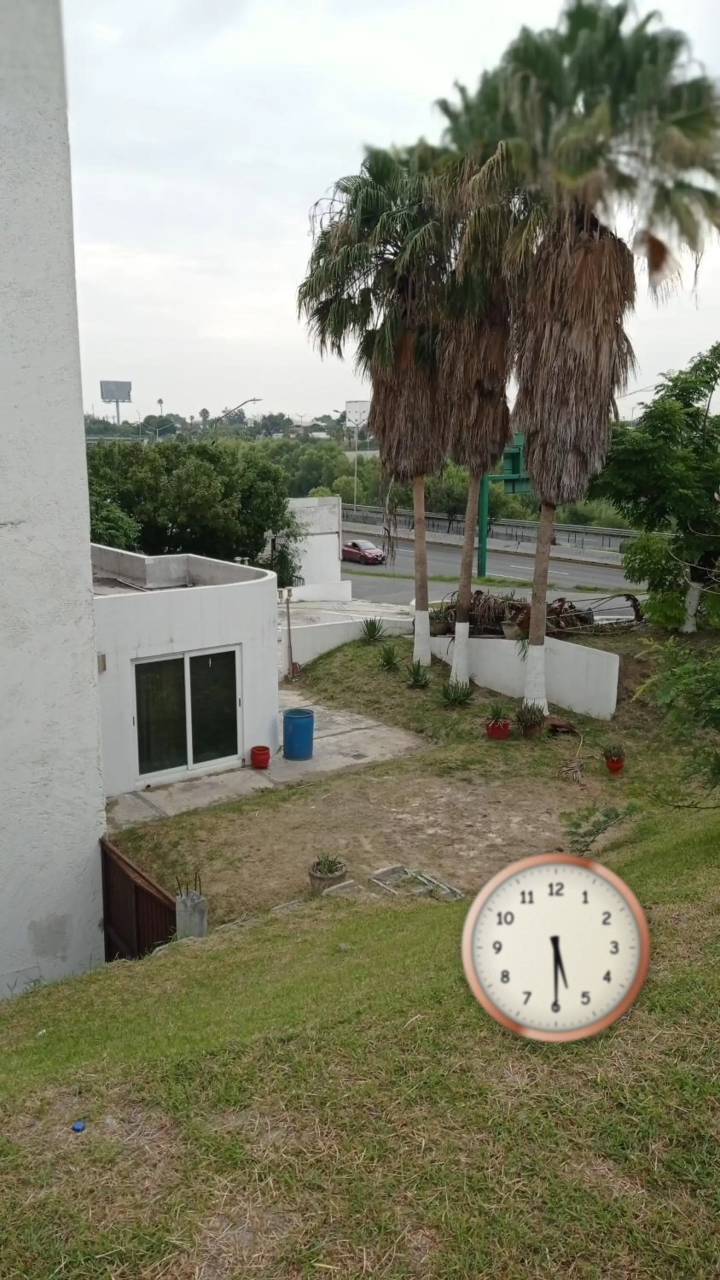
5:30
